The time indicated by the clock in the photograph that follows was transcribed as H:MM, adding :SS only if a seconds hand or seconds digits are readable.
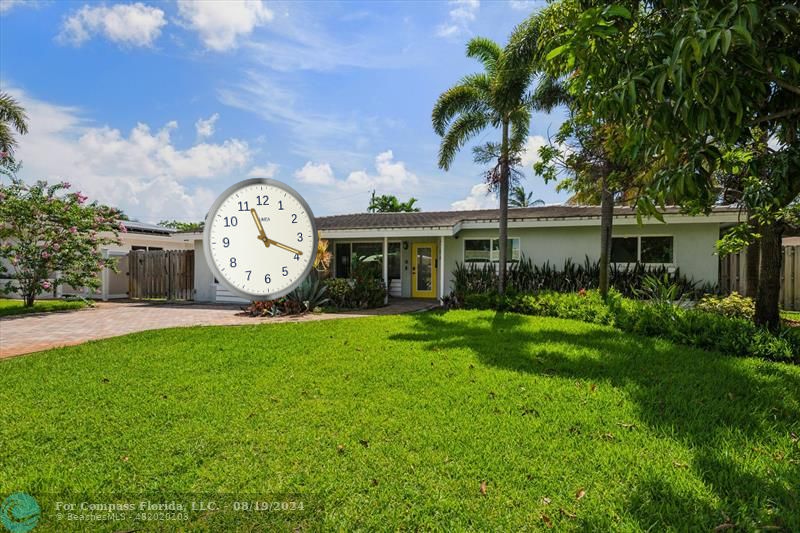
11:19
